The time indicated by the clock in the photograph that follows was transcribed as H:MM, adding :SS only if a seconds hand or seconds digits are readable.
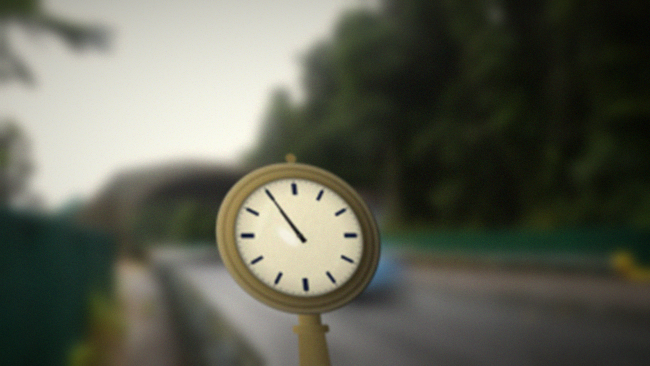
10:55
